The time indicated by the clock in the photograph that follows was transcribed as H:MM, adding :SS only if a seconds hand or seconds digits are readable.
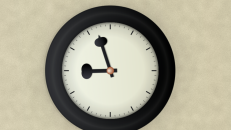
8:57
